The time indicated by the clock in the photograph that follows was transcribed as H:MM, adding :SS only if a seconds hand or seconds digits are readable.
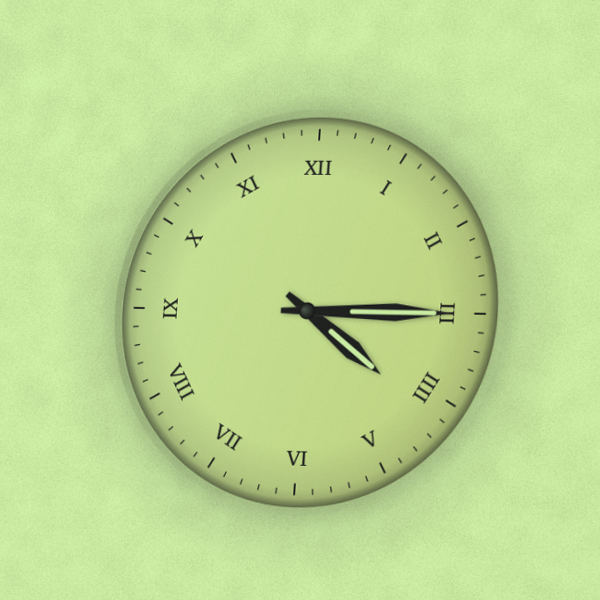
4:15
